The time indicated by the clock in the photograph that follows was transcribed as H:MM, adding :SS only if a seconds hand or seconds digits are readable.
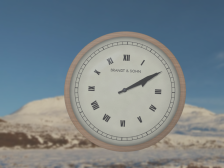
2:10
